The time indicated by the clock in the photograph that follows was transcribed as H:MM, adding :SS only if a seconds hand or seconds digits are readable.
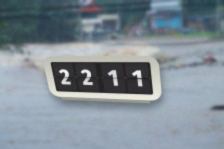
22:11
